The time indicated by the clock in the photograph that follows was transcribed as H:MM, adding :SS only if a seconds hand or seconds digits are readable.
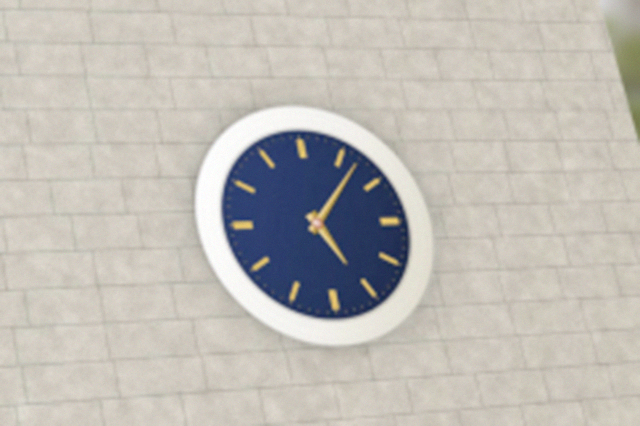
5:07
